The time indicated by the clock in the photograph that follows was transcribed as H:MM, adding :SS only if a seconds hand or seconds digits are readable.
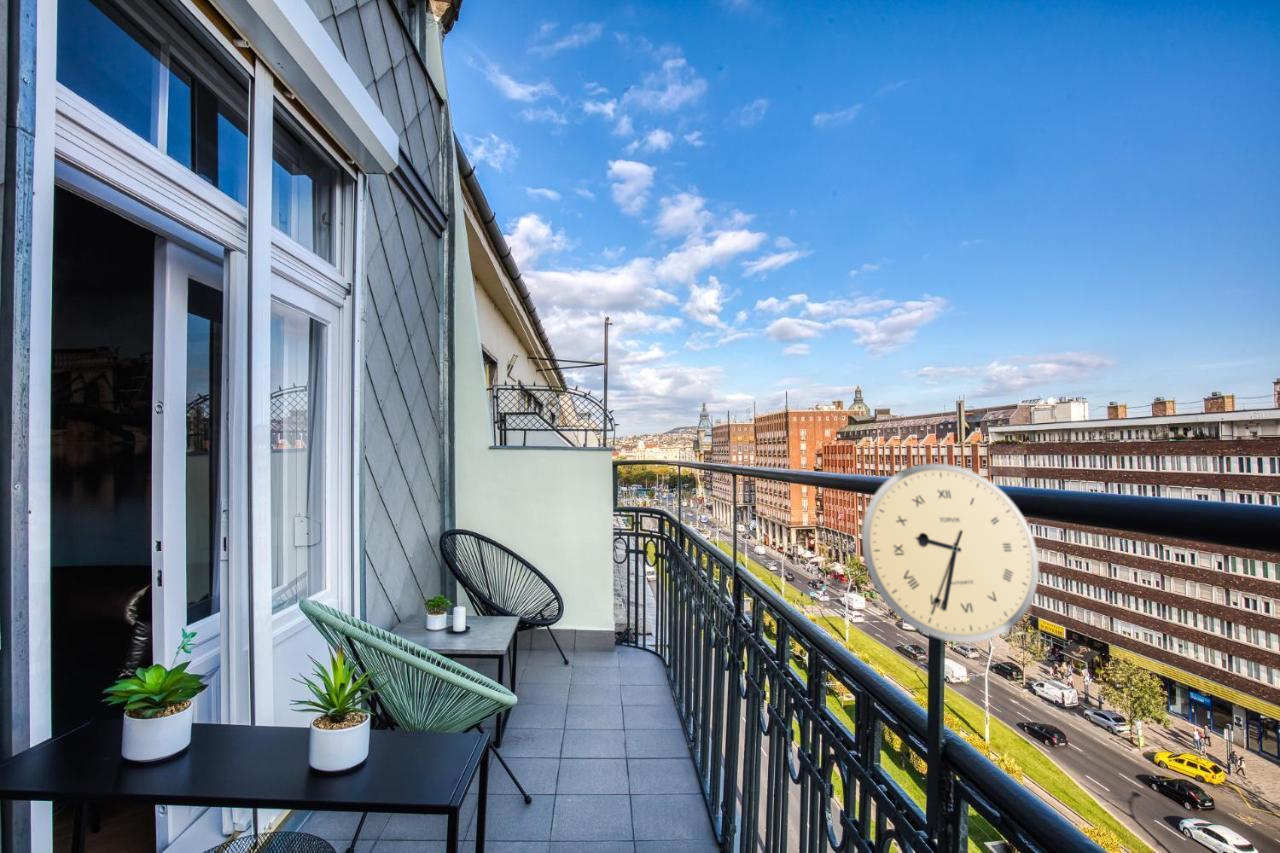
9:33:35
